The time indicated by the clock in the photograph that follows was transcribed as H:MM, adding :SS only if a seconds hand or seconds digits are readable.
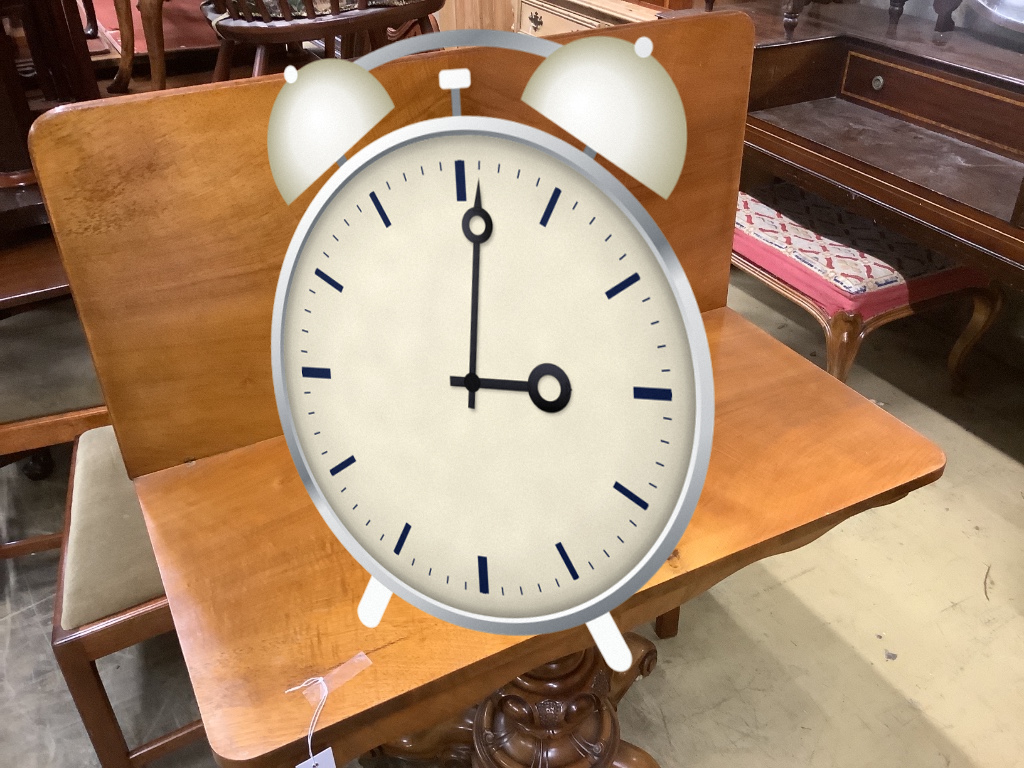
3:01
